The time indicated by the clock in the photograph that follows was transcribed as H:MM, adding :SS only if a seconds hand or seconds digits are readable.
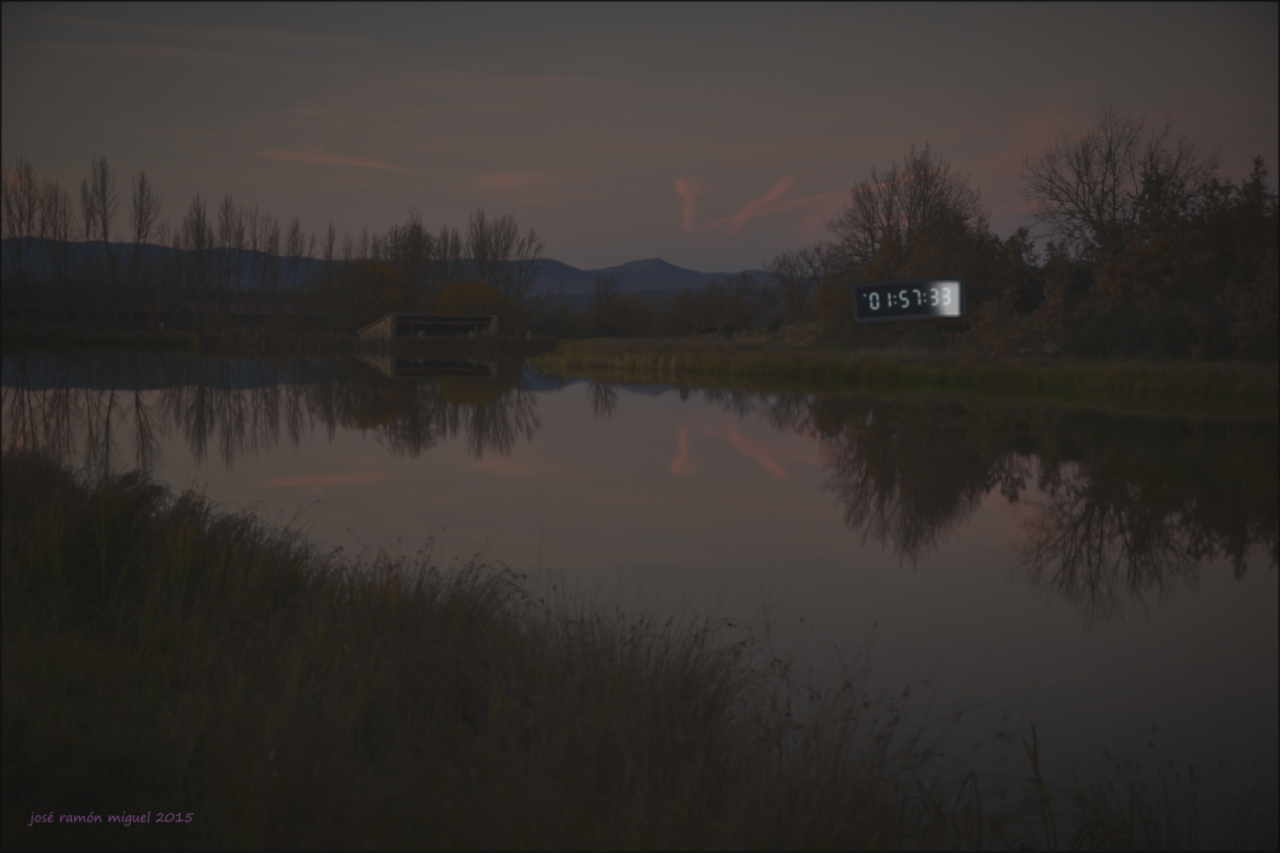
1:57:33
